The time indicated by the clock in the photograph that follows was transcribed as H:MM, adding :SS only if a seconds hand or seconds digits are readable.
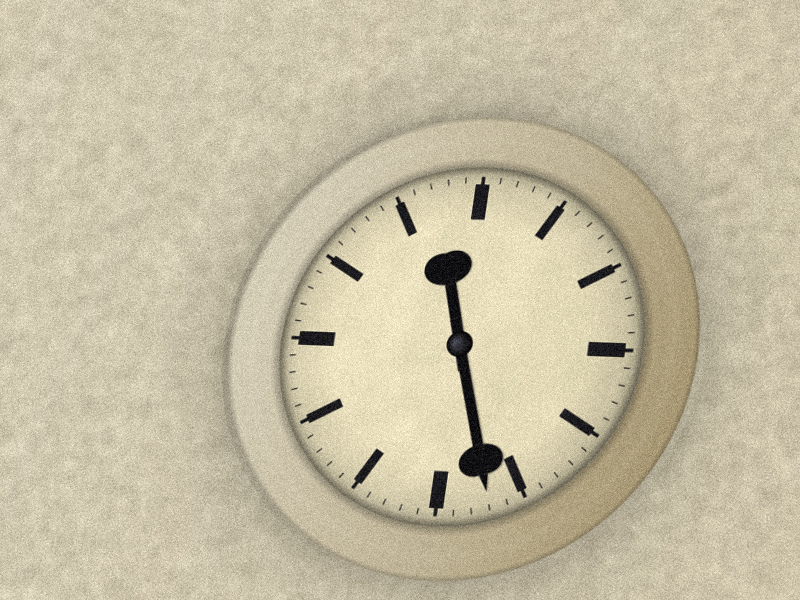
11:27
